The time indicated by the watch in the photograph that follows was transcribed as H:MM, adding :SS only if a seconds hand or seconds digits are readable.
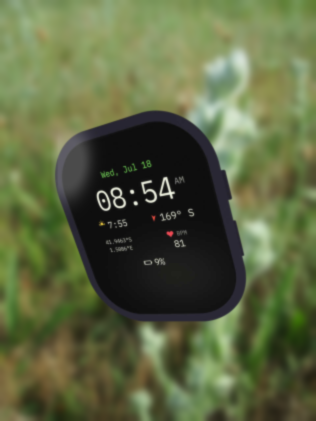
8:54
